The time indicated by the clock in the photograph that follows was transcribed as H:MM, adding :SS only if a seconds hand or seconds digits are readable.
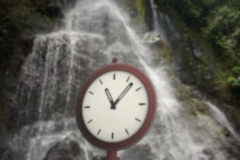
11:07
